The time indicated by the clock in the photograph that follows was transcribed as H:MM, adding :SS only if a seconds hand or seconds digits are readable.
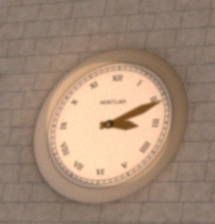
3:11
